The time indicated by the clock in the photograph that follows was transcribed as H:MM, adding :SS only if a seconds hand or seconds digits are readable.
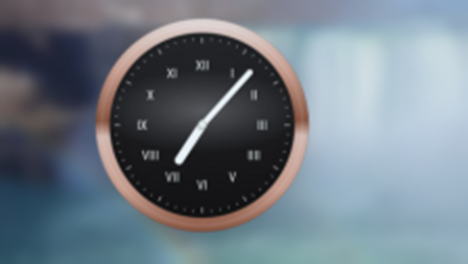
7:07
